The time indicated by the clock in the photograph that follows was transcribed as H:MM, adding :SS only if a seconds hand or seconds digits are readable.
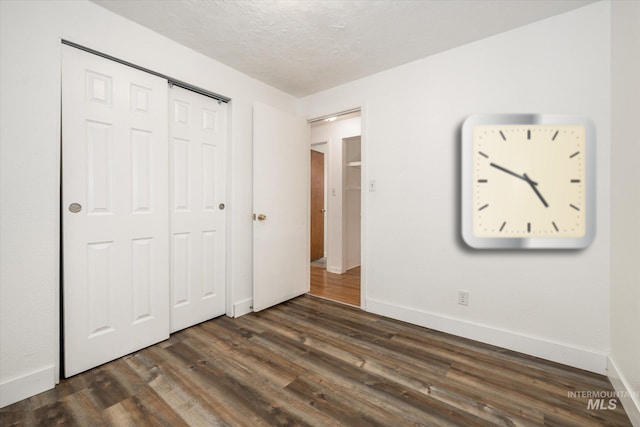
4:49
